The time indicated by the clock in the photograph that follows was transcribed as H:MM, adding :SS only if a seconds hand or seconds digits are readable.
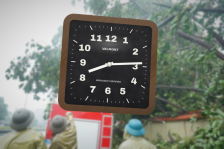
8:14
